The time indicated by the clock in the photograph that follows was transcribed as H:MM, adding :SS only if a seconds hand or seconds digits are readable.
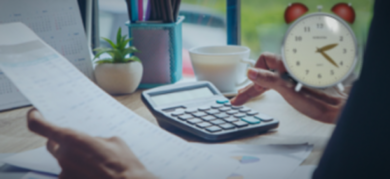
2:22
